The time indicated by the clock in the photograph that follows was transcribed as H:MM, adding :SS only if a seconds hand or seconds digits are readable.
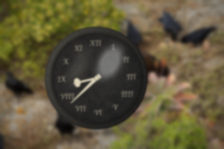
8:38
